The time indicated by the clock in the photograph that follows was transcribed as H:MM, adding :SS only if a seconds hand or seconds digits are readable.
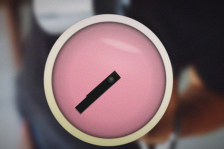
7:38
